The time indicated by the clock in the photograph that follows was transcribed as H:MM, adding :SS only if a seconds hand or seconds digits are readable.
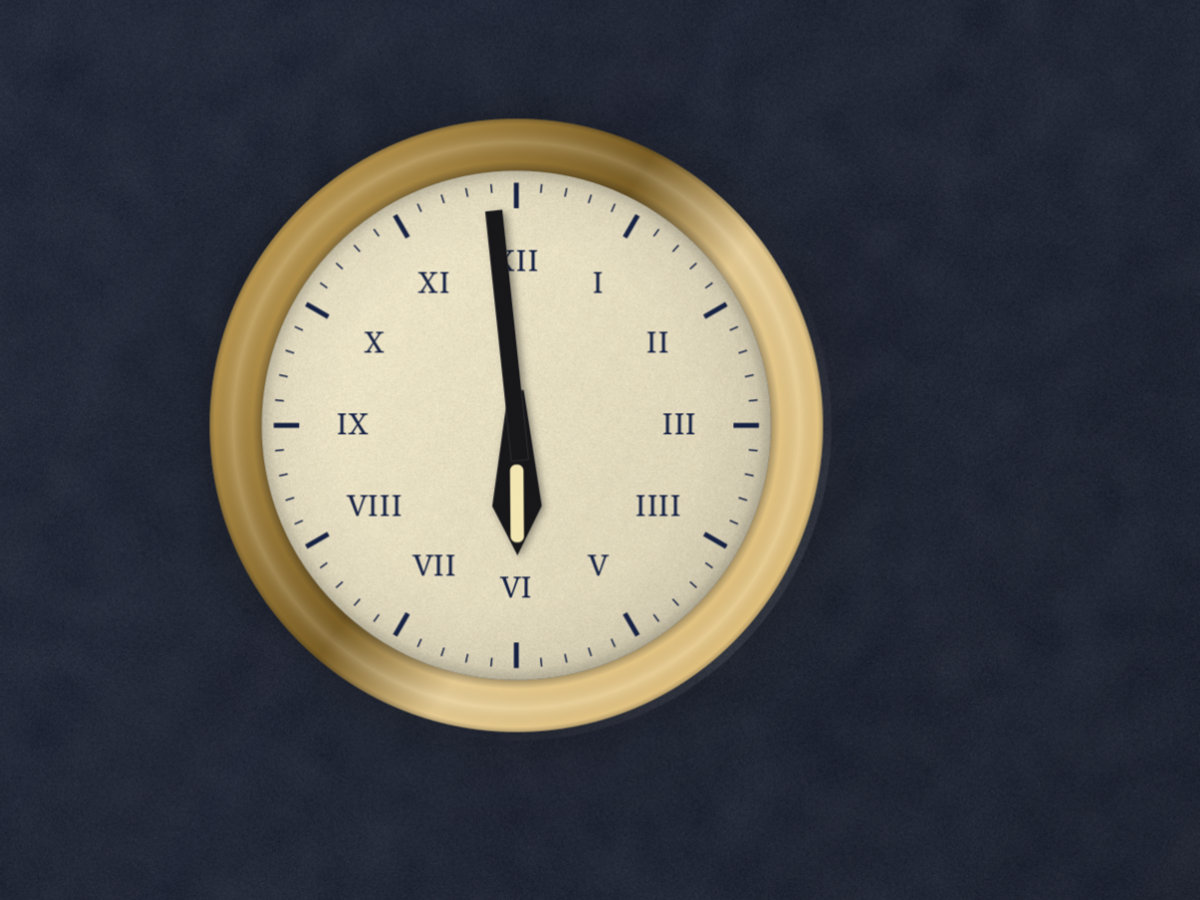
5:59
